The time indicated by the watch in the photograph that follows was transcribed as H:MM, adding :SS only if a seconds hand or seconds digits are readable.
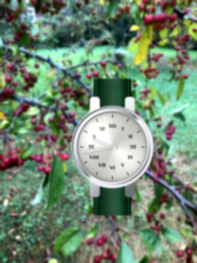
9:43
